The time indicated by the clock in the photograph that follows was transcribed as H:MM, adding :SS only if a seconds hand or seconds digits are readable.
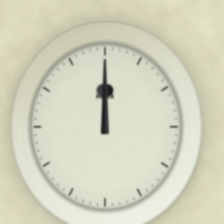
12:00
